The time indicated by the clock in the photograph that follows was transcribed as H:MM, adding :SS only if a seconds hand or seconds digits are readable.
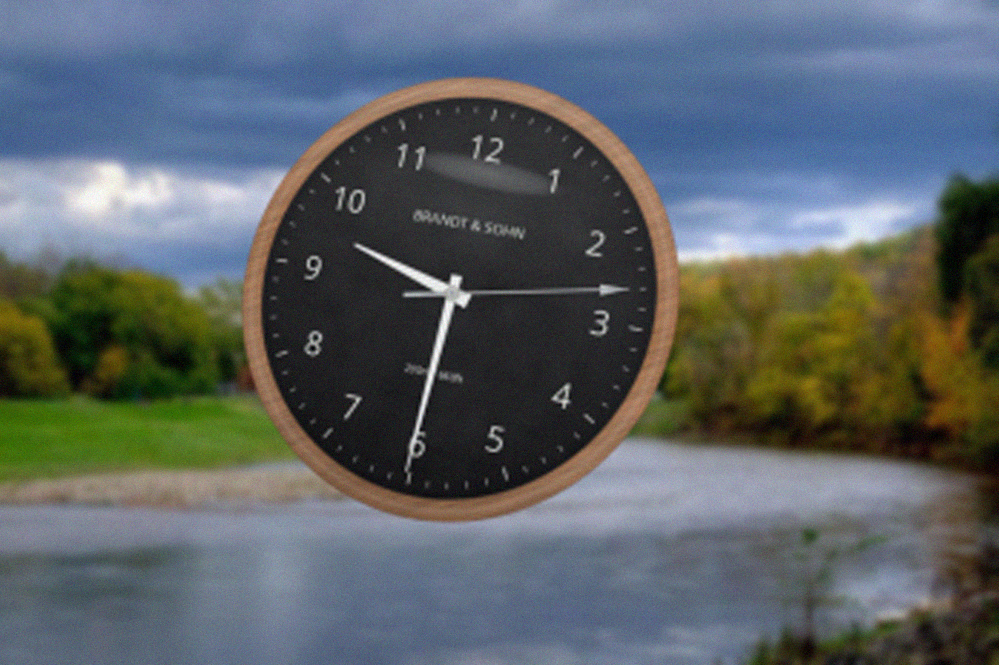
9:30:13
